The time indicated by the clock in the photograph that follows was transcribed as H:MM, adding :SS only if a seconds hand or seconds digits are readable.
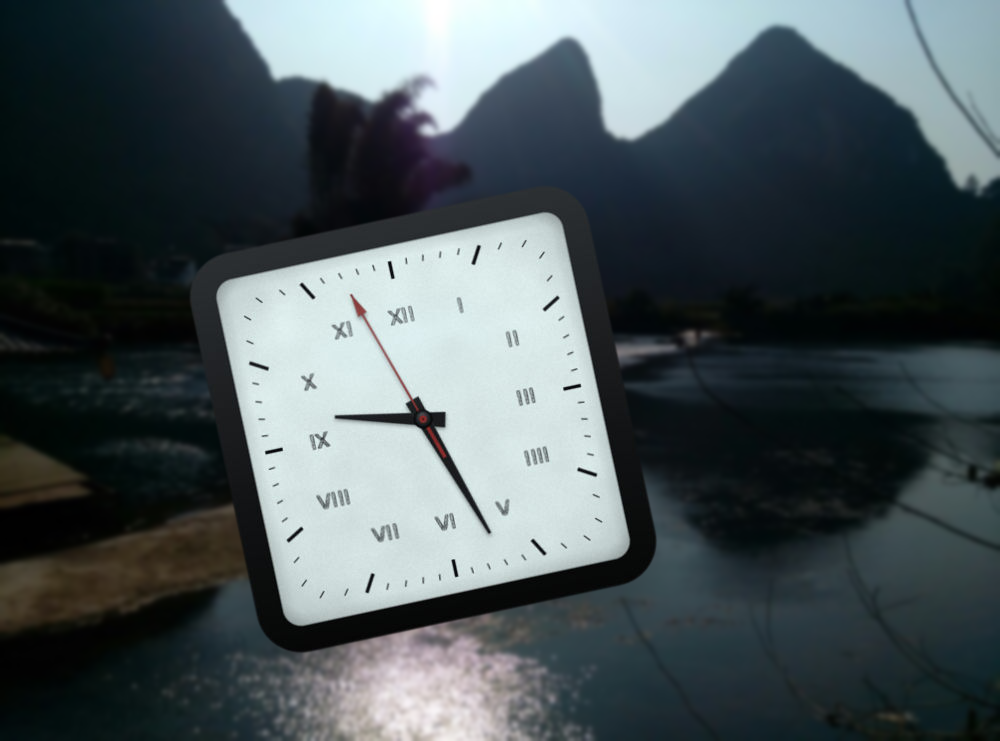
9:26:57
